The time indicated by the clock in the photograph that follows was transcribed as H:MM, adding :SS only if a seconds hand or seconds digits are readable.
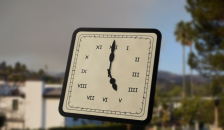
5:00
